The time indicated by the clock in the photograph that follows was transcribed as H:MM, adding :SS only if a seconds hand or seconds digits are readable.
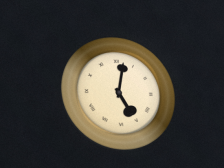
5:02
